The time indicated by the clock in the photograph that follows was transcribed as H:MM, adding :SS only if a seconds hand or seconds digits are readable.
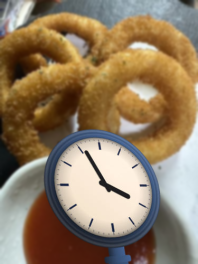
3:56
